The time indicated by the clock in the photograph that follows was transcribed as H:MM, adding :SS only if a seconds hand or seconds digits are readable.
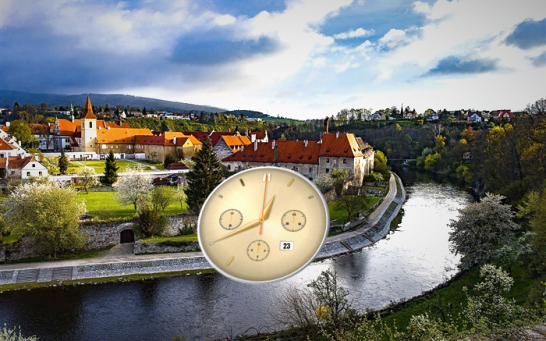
12:40
